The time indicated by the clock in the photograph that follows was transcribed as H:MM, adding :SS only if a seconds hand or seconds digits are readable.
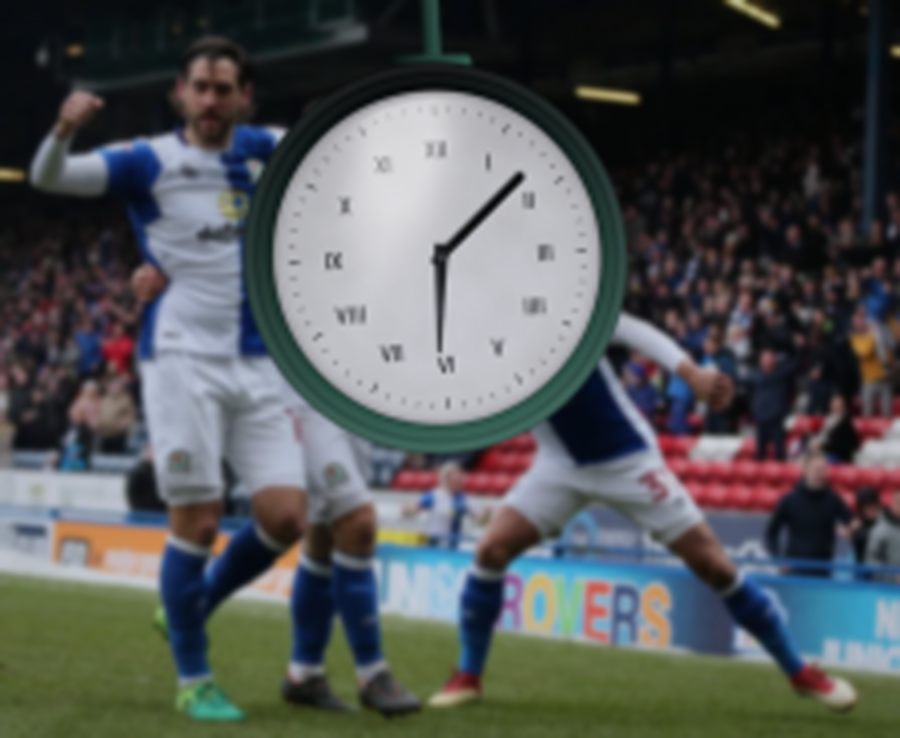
6:08
